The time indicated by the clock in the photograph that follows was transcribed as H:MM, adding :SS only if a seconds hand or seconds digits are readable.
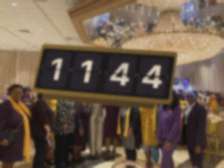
11:44
